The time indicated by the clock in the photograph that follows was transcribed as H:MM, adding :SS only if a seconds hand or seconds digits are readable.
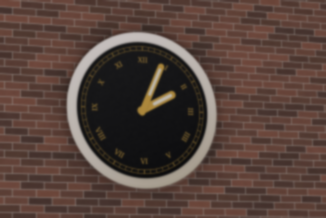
2:04
